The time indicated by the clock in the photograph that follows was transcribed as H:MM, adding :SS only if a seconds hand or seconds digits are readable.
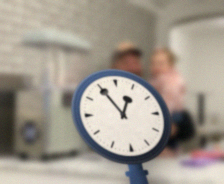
12:55
